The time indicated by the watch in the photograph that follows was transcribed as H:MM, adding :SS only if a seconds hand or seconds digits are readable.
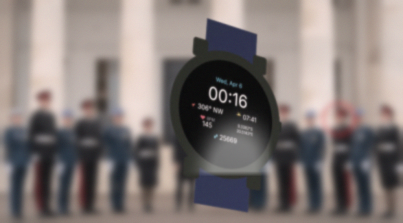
0:16
